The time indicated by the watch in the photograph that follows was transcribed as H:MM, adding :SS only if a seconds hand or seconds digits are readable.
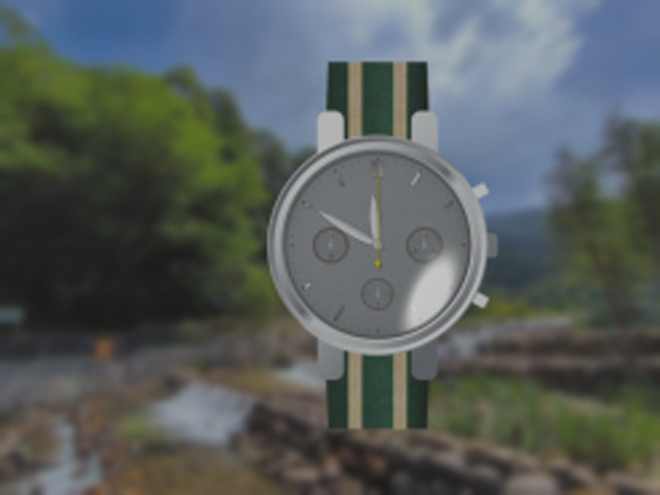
11:50
